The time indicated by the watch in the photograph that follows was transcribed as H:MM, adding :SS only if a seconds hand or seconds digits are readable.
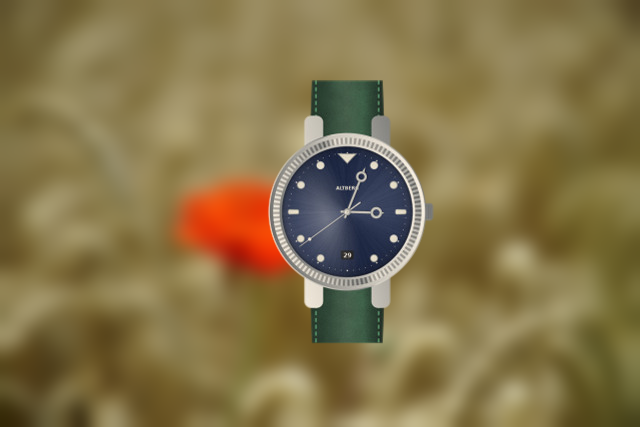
3:03:39
